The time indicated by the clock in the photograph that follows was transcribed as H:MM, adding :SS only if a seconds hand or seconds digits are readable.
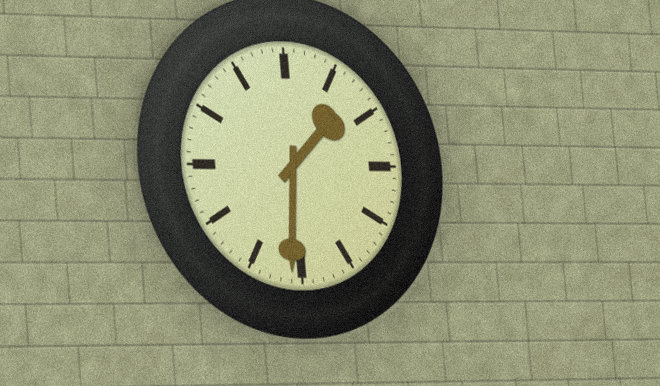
1:31
